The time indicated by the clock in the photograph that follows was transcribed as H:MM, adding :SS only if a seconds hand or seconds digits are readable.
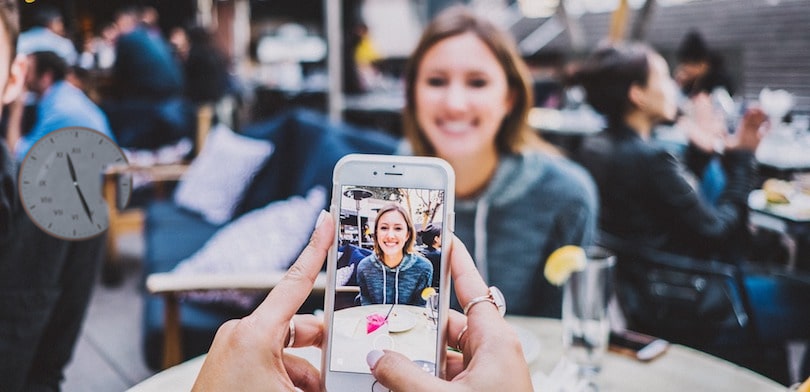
11:26
